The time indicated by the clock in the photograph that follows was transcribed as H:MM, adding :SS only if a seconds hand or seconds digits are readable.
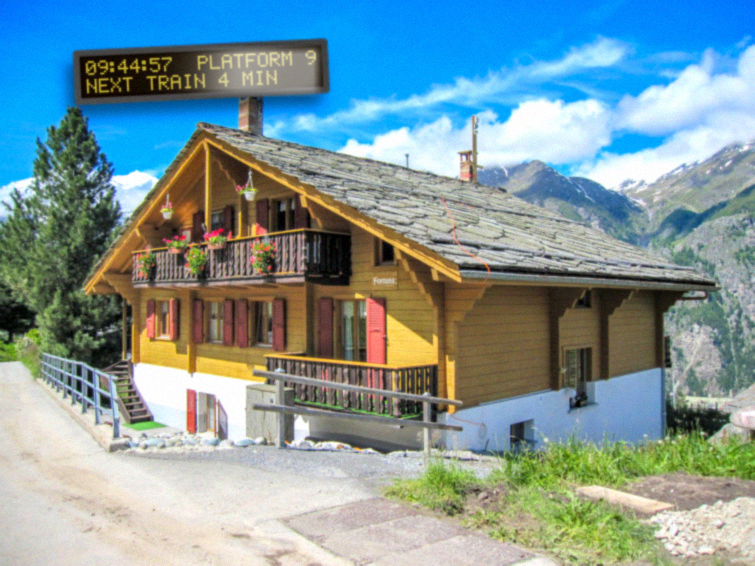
9:44:57
